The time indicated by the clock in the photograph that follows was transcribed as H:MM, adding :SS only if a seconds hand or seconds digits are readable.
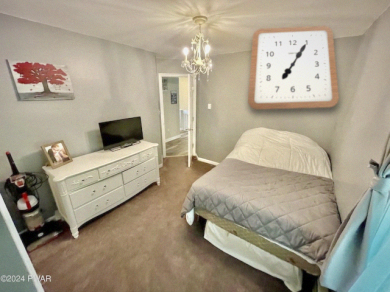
7:05
